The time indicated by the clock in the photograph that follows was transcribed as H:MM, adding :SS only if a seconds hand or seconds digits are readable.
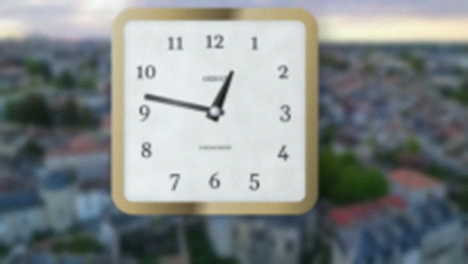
12:47
